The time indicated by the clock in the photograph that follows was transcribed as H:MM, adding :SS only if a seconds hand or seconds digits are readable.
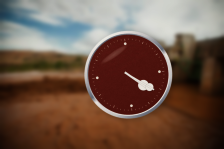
4:21
